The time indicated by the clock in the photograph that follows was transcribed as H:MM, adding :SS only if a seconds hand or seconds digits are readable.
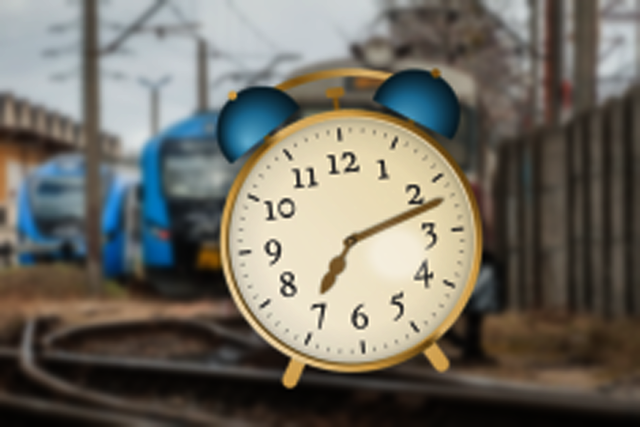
7:12
